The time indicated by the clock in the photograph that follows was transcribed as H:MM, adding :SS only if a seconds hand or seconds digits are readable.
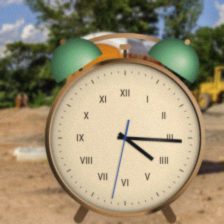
4:15:32
